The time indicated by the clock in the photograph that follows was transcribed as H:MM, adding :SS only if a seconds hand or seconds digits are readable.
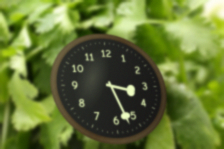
3:27
